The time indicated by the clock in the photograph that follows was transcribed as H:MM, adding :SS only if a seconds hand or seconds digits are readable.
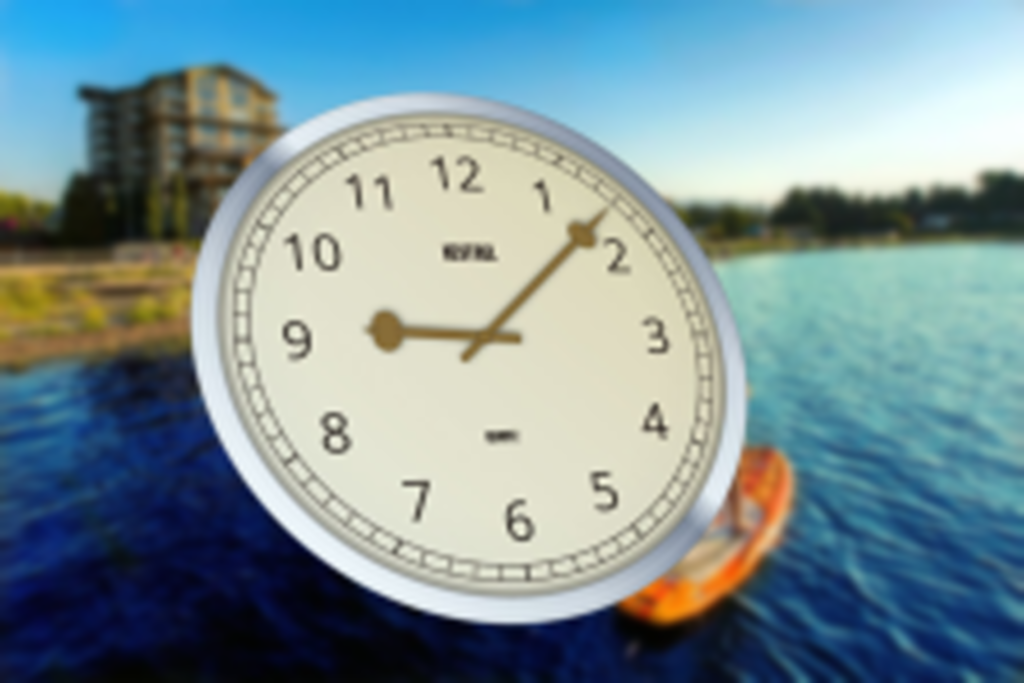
9:08
